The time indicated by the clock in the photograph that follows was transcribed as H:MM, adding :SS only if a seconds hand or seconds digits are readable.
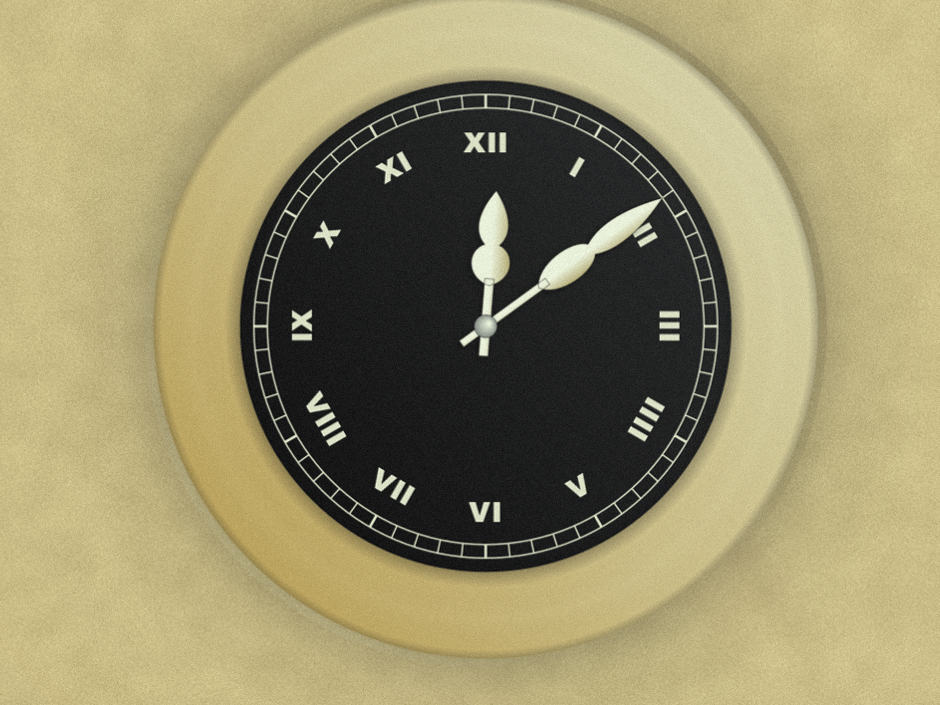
12:09
